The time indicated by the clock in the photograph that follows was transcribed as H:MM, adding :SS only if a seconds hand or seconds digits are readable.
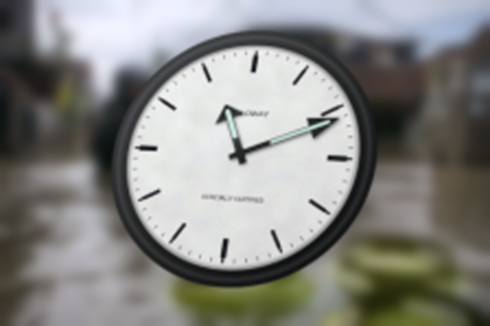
11:11
